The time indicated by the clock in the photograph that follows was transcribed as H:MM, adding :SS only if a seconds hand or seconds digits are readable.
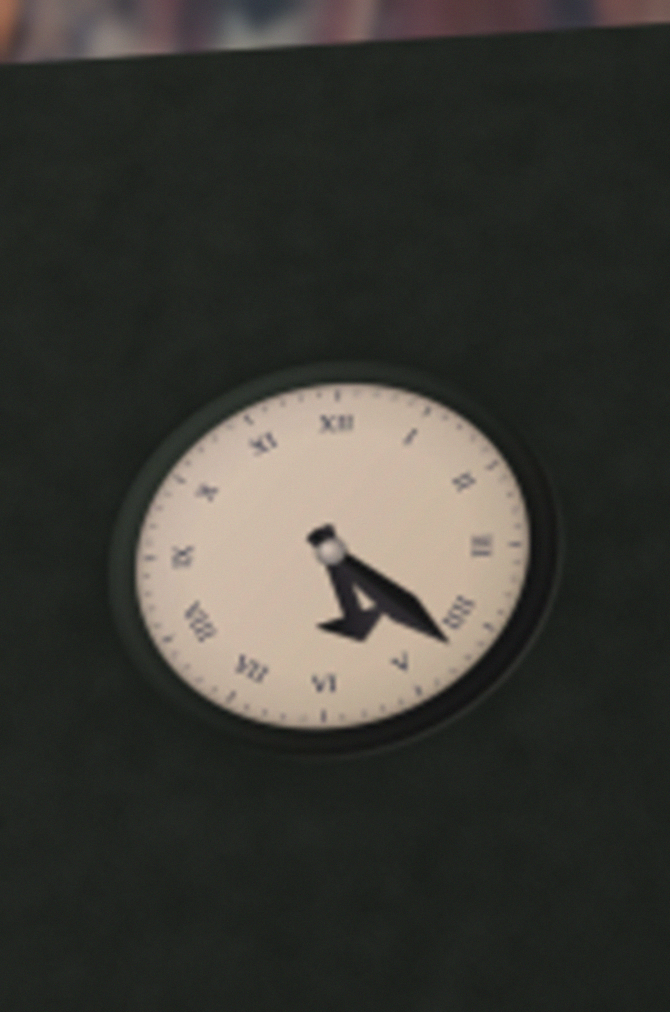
5:22
